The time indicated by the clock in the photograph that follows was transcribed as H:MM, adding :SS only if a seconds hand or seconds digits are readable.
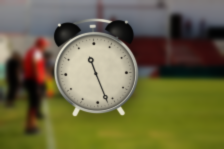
11:27
